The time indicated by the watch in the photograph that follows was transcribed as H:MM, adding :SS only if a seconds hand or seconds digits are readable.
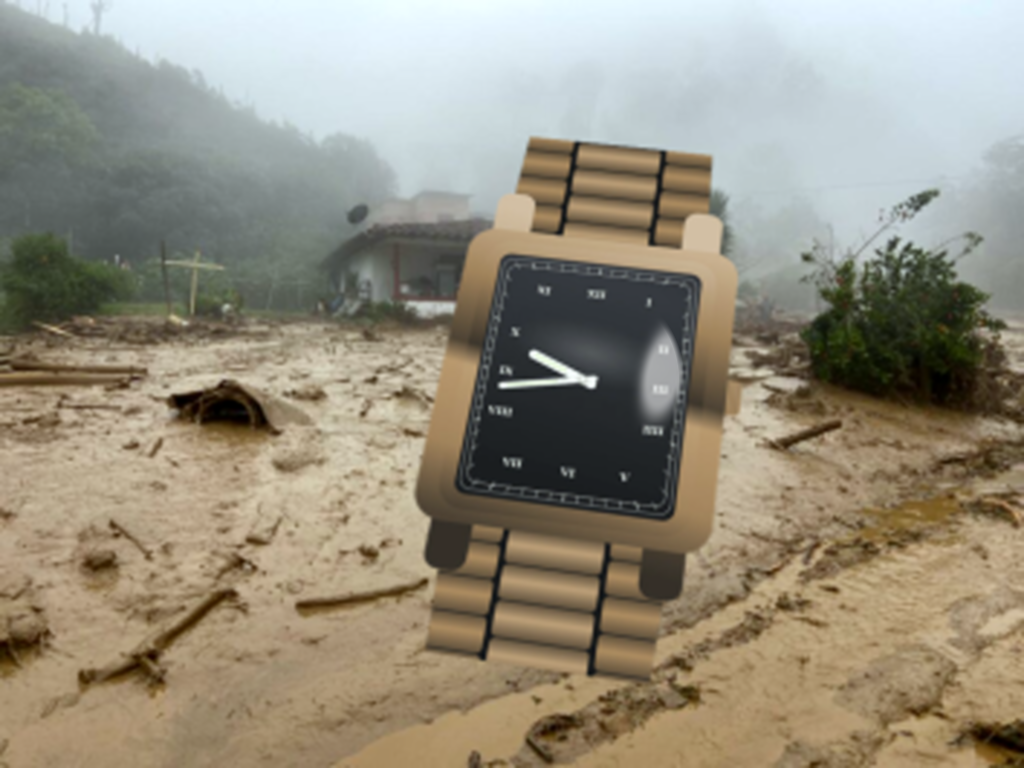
9:43
